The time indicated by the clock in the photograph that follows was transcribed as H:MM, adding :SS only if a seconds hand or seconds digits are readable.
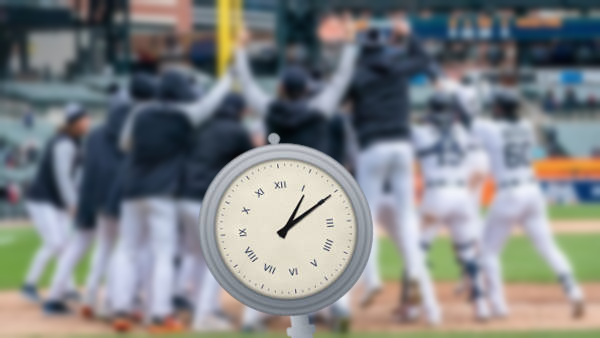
1:10
